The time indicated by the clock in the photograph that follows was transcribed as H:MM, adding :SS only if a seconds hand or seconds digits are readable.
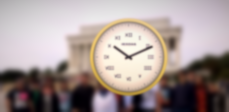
10:11
